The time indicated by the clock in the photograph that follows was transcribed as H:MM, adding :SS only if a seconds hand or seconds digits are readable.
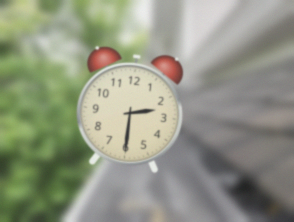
2:30
